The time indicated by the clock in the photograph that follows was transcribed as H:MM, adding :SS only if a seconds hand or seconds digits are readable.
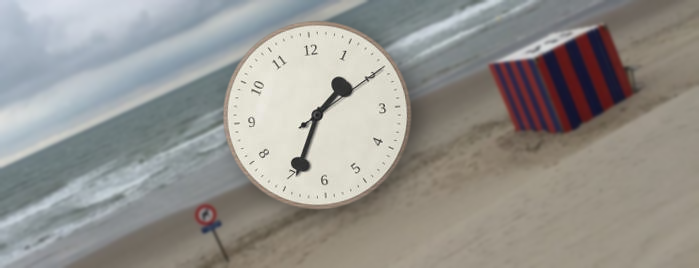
1:34:10
